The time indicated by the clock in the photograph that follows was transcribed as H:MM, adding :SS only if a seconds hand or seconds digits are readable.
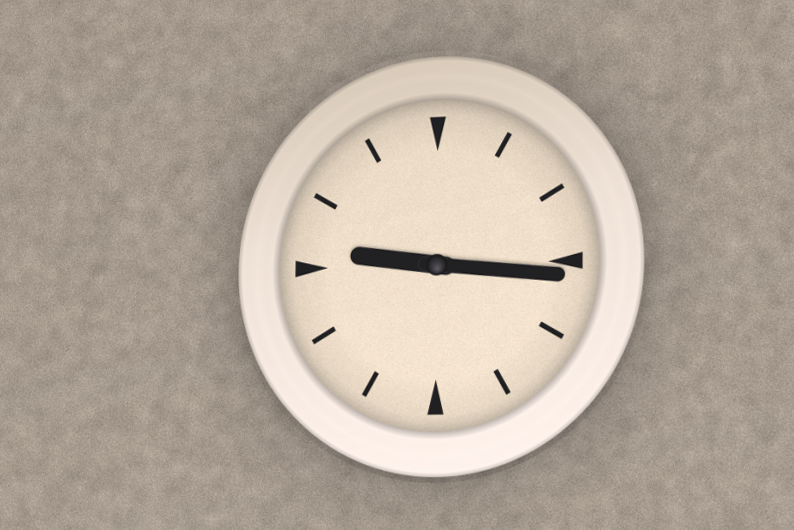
9:16
